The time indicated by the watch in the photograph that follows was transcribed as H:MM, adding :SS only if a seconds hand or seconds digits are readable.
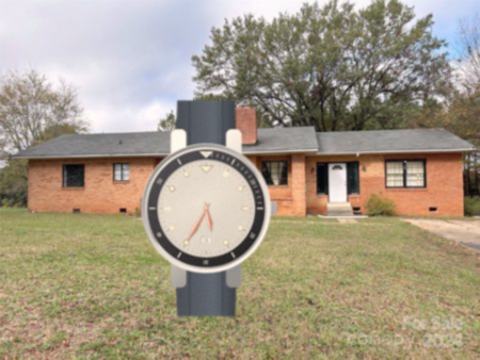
5:35
